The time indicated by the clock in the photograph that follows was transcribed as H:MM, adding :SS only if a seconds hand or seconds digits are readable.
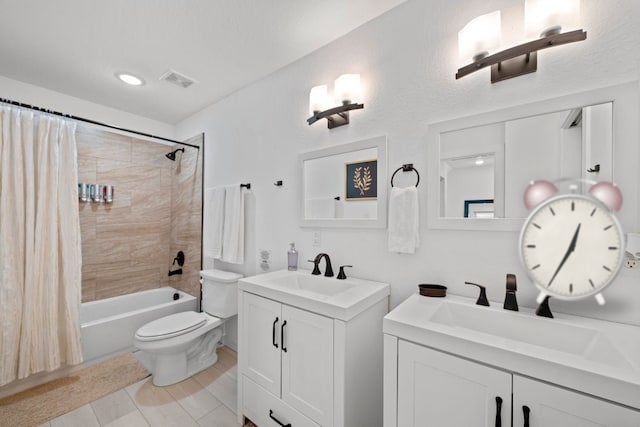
12:35
